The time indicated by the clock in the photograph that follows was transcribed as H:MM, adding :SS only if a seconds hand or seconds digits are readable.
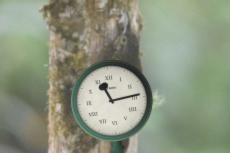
11:14
